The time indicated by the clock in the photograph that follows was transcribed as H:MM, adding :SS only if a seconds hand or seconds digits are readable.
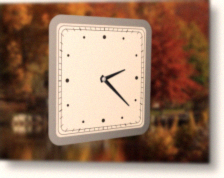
2:22
